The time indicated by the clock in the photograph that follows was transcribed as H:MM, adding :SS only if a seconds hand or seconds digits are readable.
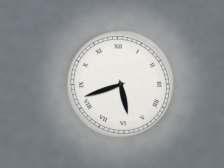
5:42
